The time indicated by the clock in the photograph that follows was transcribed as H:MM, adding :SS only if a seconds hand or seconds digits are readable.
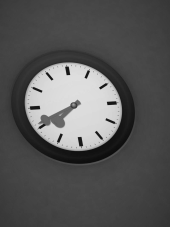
7:41
